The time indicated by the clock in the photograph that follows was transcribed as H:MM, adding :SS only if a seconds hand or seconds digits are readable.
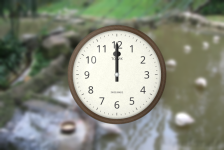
12:00
